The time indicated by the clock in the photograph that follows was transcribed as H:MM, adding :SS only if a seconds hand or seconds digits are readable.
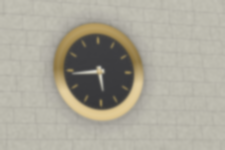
5:44
